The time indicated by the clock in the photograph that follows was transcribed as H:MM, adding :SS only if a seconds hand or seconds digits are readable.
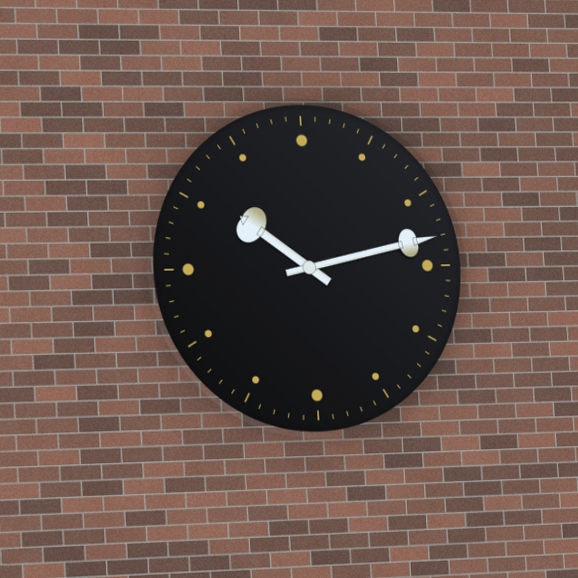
10:13
